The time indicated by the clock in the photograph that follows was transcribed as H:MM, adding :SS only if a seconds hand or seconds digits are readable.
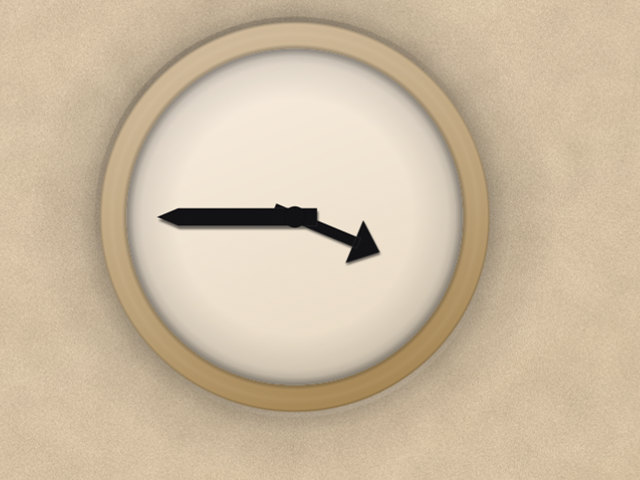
3:45
